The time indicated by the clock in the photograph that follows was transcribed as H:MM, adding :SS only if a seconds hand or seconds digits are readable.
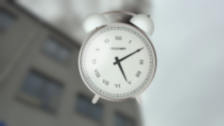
5:10
